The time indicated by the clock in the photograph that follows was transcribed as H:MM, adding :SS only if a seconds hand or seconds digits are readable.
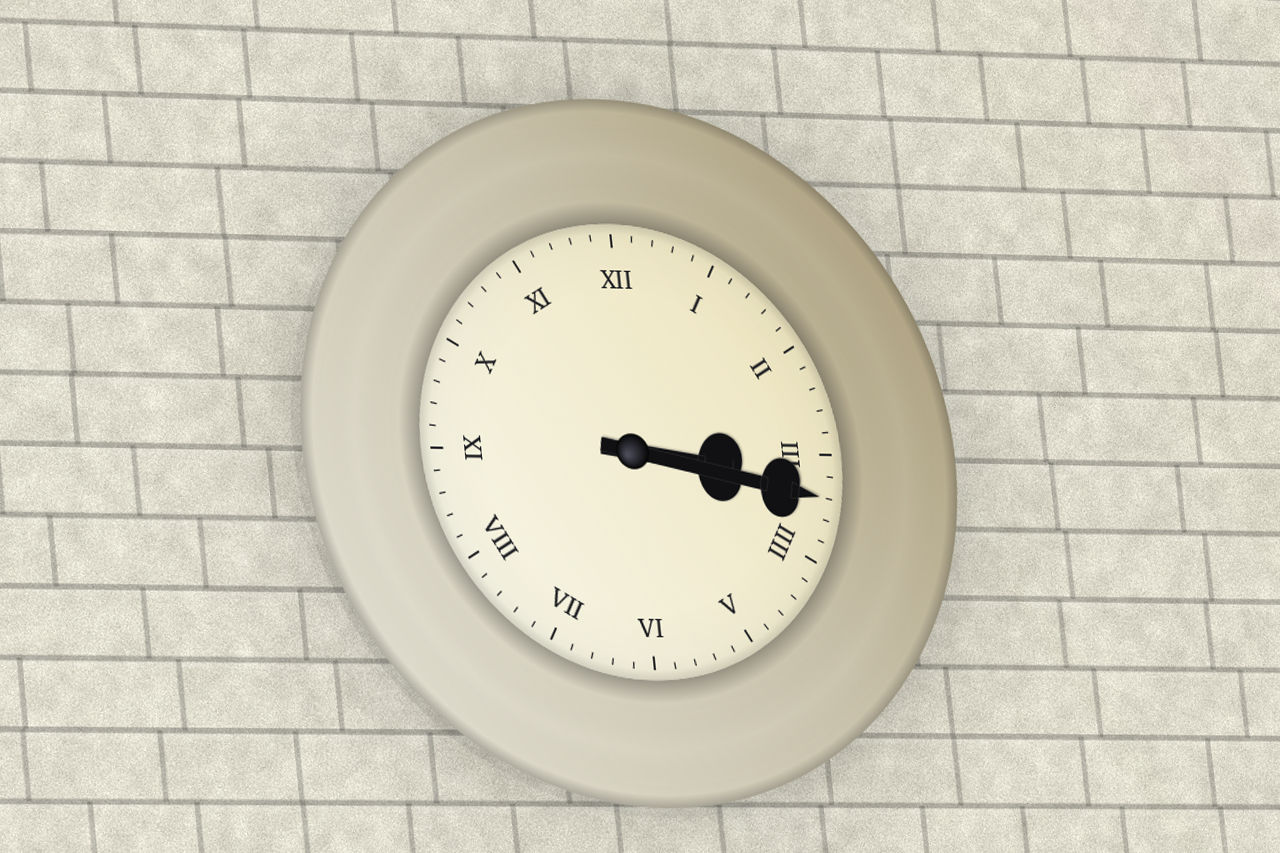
3:17
